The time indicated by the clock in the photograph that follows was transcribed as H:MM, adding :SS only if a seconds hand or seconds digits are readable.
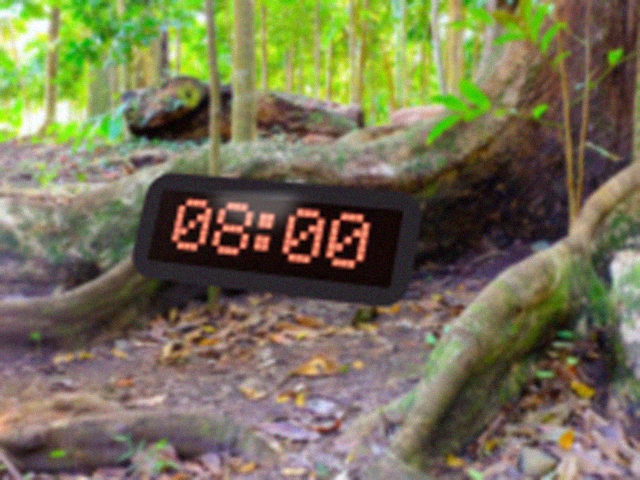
8:00
